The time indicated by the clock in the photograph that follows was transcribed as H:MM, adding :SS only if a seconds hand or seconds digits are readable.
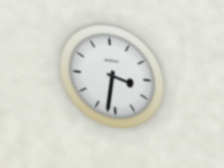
3:32
